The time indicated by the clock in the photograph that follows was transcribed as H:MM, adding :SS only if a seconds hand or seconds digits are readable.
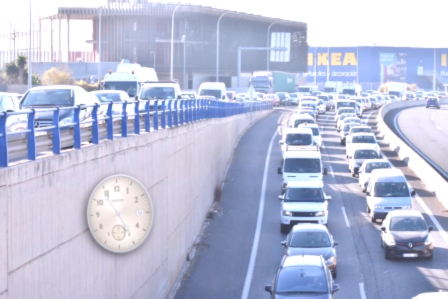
4:54
